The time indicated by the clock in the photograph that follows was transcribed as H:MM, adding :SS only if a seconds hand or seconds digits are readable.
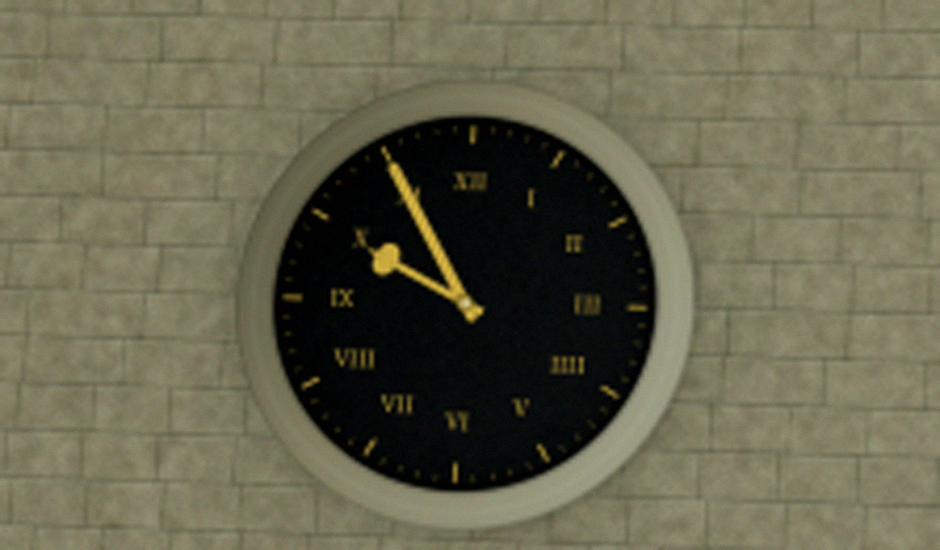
9:55
